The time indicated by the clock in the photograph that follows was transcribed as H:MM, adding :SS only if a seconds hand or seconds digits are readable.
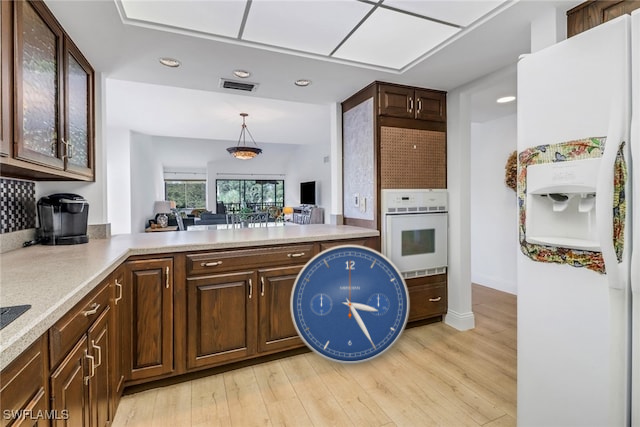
3:25
